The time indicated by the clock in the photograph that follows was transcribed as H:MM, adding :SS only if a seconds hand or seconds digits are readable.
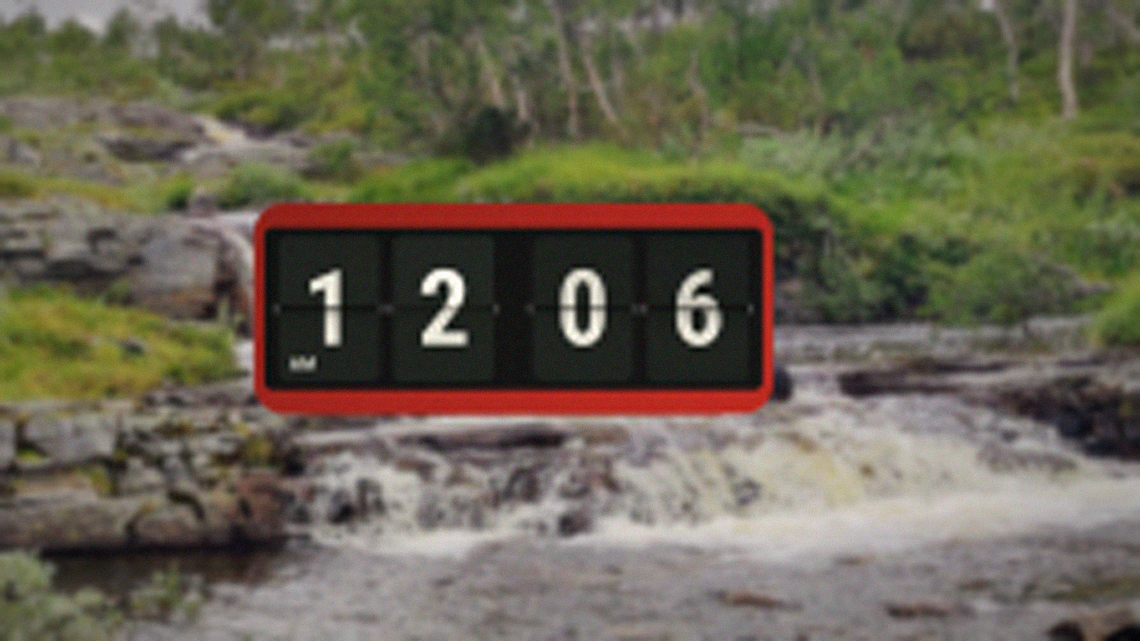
12:06
